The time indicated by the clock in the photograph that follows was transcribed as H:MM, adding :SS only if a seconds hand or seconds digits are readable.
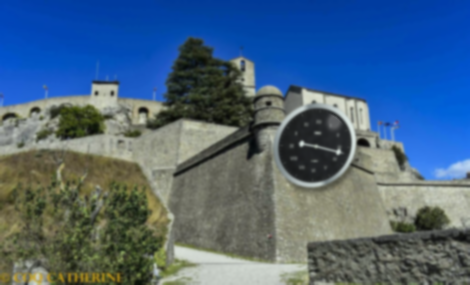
9:17
